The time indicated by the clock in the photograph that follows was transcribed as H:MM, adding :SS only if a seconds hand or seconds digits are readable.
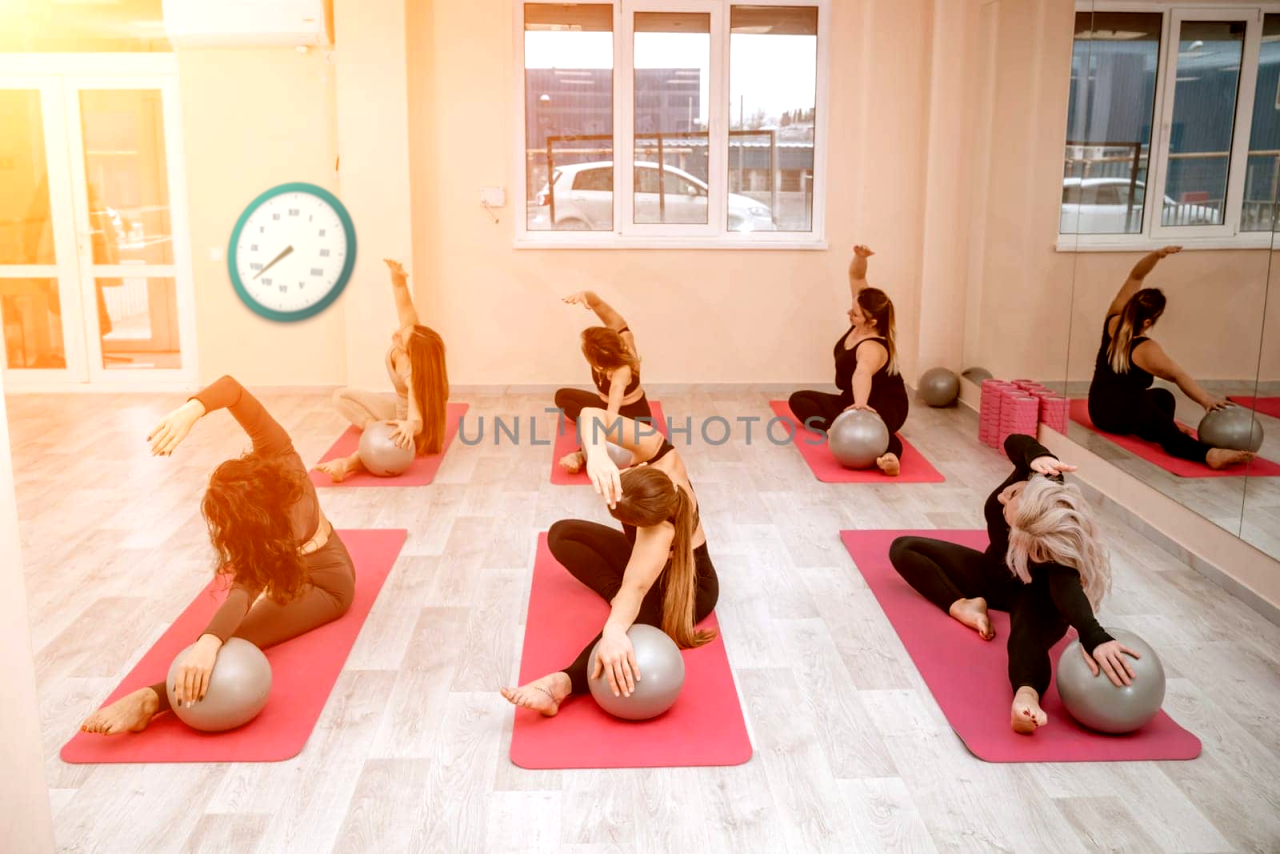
7:38
